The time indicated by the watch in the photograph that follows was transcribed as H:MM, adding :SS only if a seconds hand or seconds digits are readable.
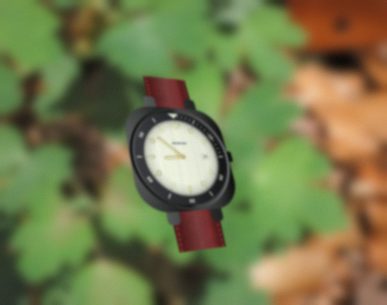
8:52
